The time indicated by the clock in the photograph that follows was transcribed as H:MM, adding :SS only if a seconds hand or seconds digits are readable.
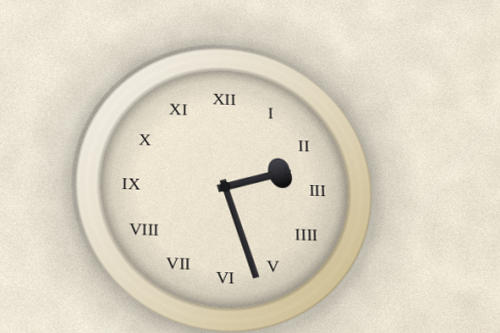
2:27
